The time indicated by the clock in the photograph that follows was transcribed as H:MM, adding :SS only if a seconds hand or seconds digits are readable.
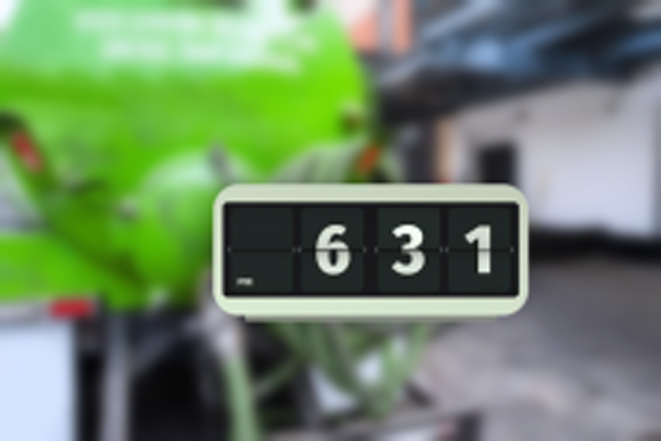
6:31
